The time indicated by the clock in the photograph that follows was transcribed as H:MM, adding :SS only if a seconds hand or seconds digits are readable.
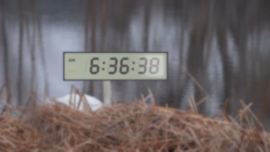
6:36:38
